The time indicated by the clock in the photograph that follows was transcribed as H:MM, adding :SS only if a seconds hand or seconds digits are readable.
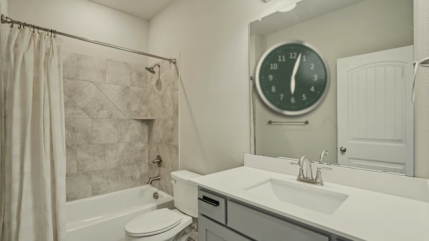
6:03
